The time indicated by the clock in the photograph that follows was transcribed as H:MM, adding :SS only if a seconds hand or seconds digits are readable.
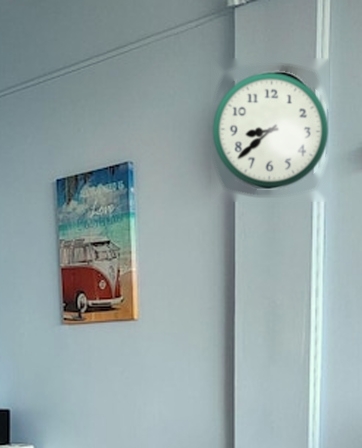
8:38
